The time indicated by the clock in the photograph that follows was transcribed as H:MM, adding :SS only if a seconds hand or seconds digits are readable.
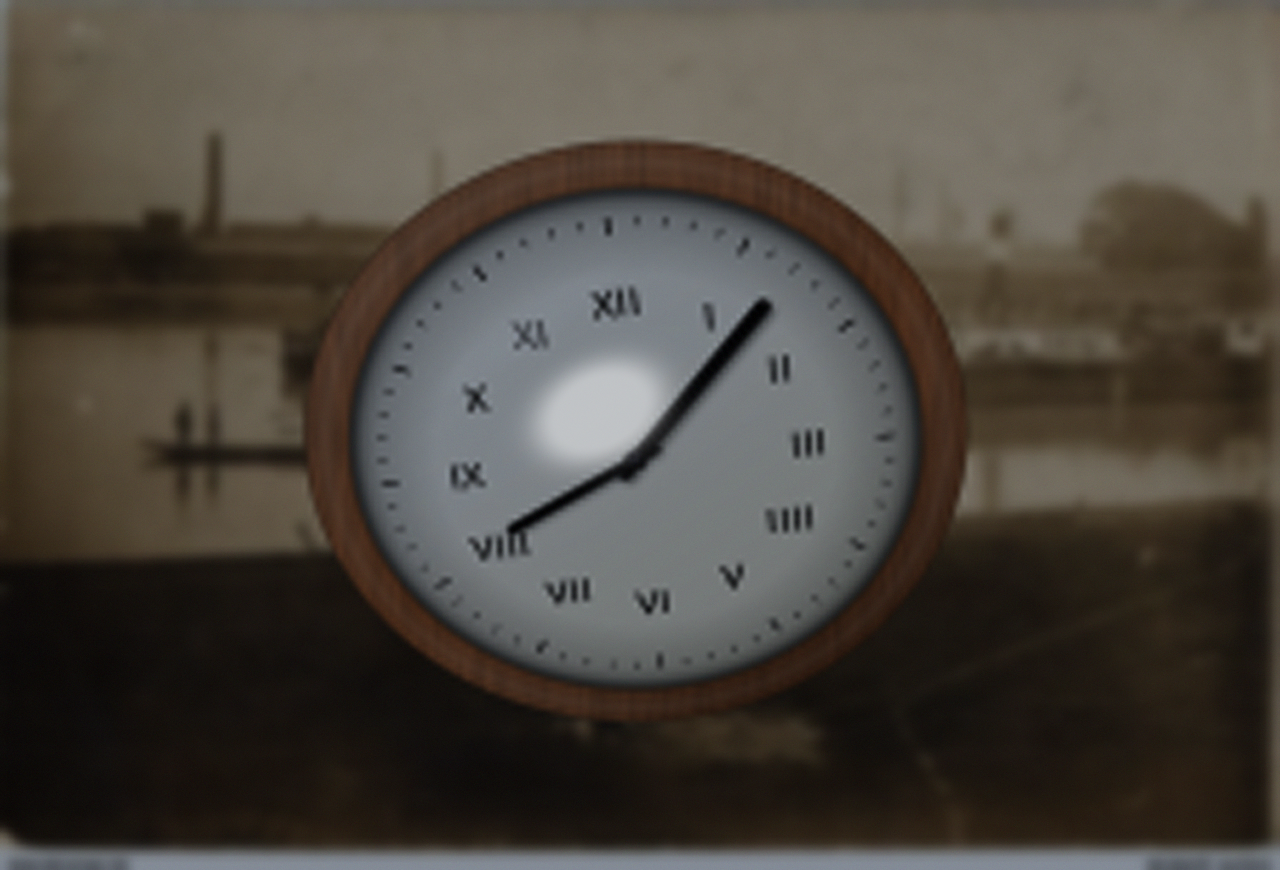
8:07
